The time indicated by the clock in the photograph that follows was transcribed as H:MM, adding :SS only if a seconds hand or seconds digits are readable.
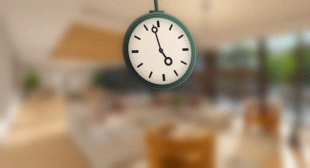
4:58
